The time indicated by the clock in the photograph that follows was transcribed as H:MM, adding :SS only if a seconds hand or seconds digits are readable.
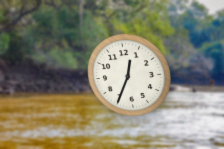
12:35
